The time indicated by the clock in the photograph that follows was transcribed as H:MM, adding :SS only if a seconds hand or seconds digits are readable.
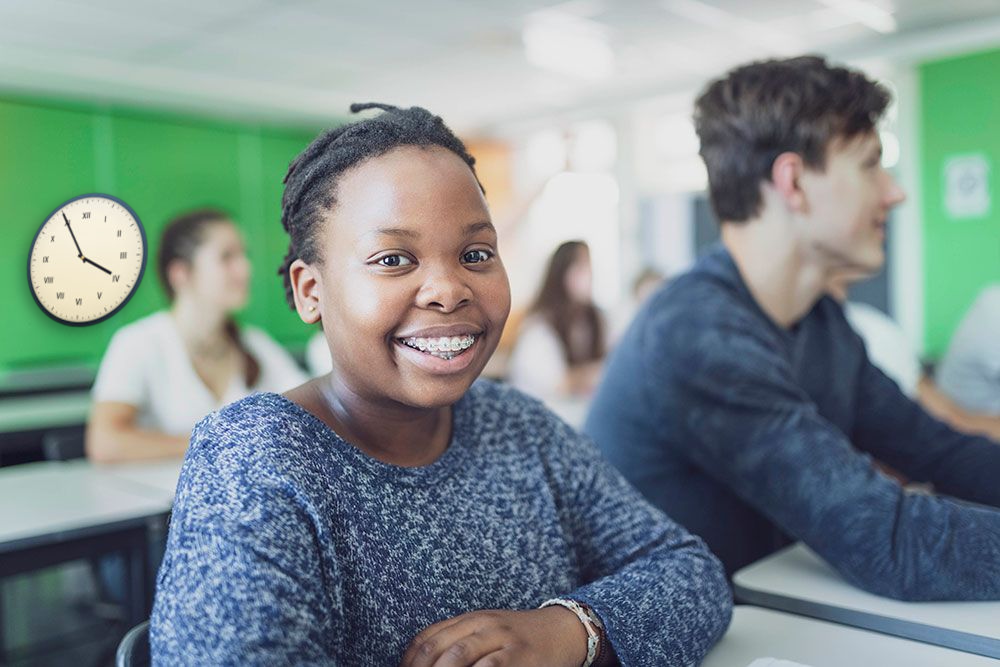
3:55
